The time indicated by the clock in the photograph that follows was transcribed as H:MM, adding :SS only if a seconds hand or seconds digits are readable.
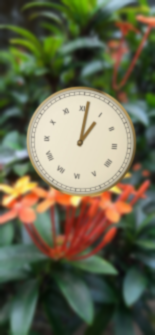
1:01
